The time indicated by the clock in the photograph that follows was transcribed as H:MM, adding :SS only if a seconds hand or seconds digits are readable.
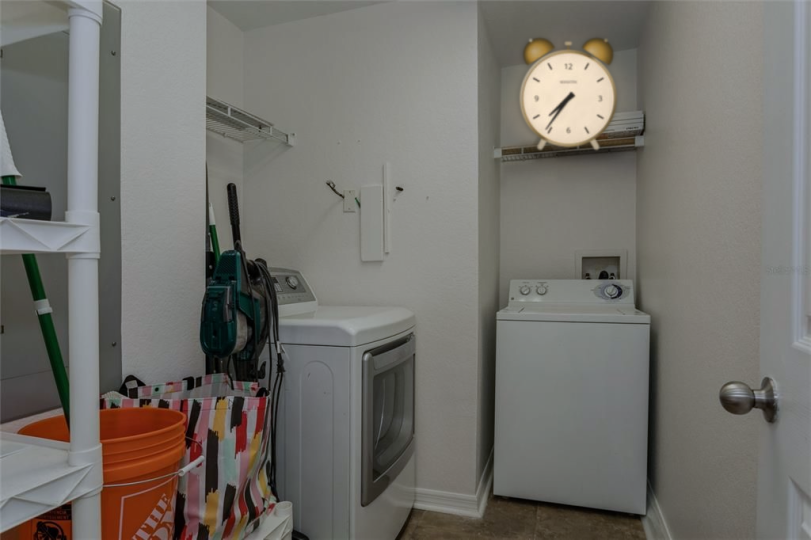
7:36
